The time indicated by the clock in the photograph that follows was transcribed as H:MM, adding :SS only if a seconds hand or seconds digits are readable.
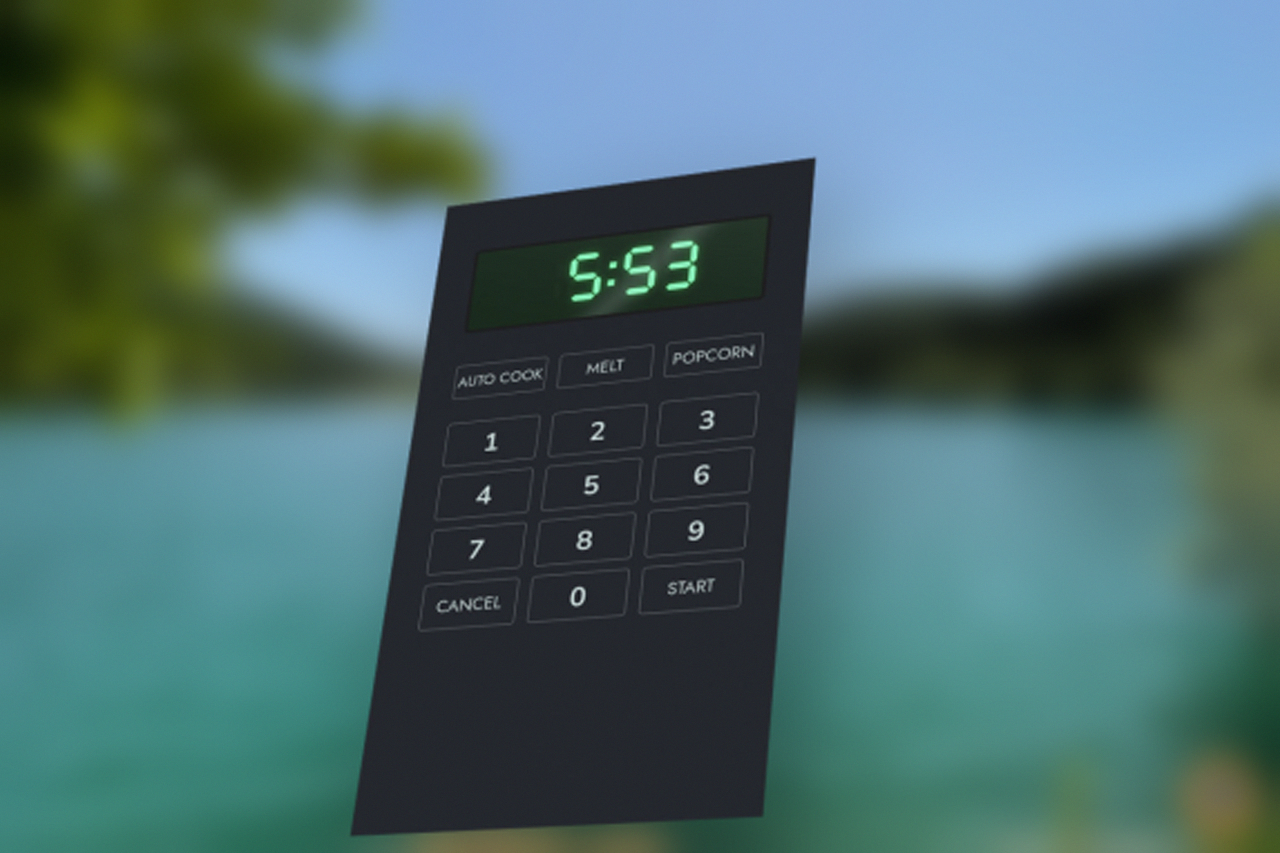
5:53
